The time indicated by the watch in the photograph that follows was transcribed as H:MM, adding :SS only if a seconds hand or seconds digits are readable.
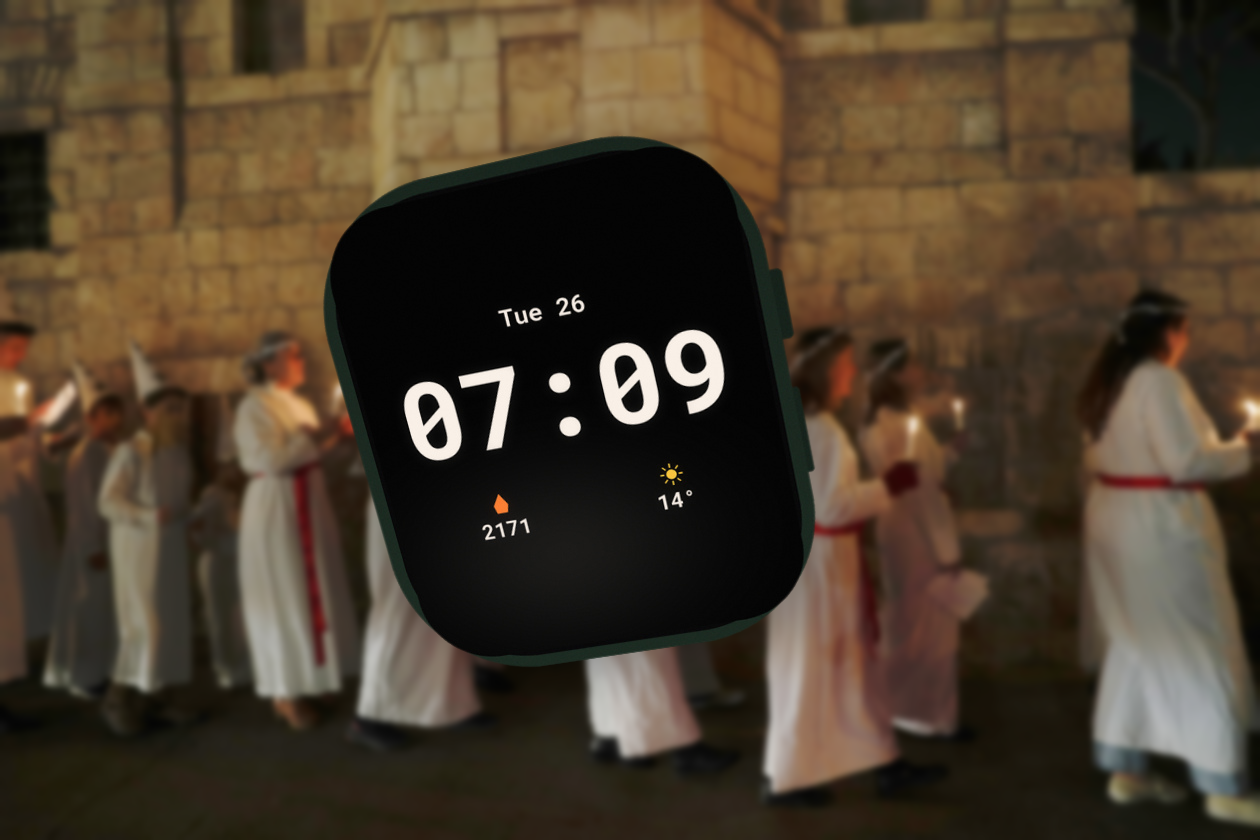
7:09
